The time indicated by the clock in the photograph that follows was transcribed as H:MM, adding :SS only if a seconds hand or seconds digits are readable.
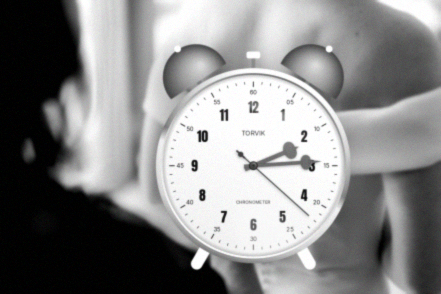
2:14:22
